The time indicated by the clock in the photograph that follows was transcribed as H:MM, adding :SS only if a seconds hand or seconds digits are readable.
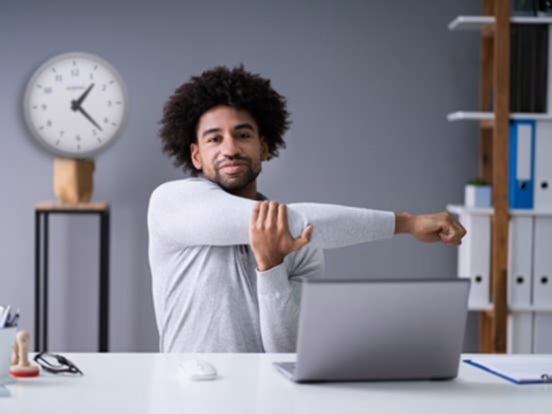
1:23
